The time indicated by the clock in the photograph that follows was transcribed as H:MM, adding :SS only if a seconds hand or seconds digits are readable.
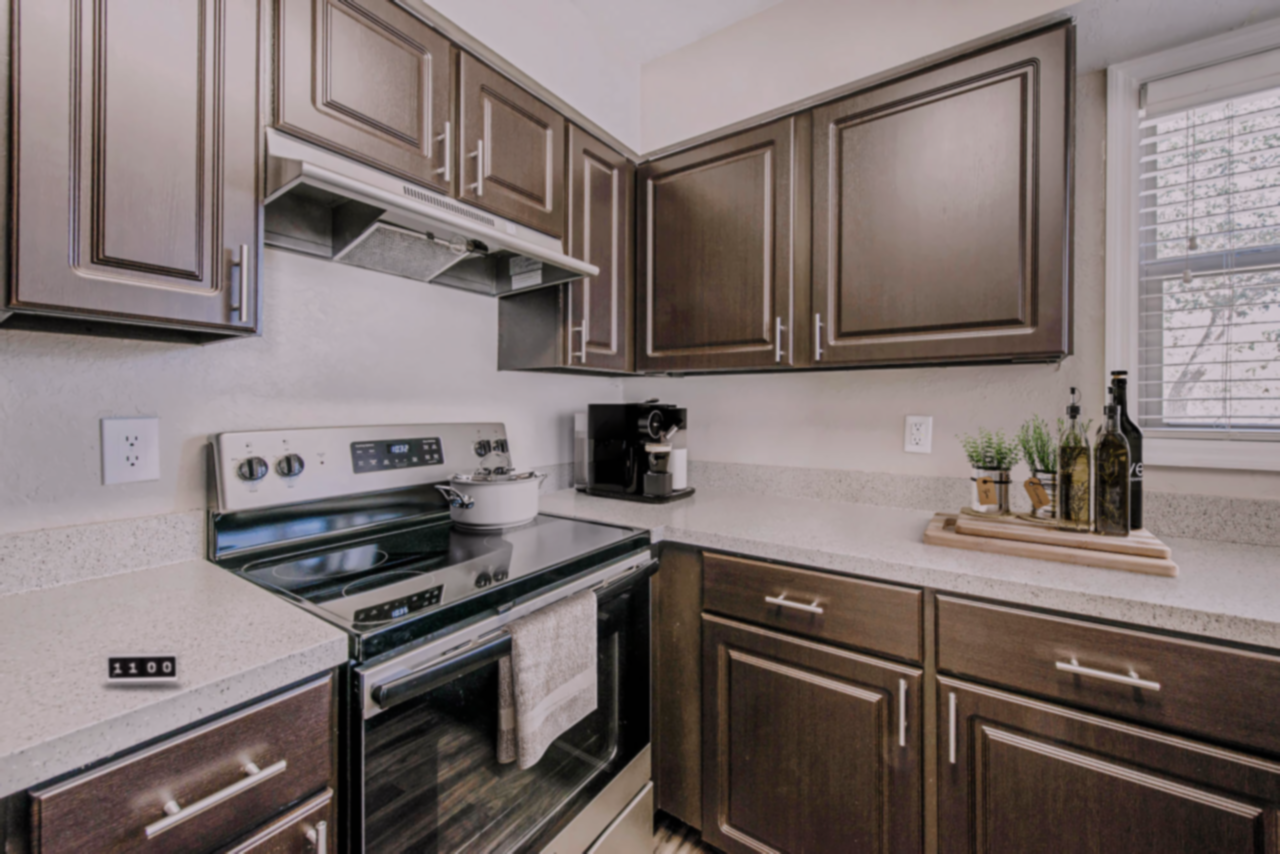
11:00
